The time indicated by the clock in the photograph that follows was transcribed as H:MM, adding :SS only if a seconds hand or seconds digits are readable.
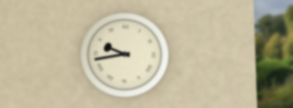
9:43
